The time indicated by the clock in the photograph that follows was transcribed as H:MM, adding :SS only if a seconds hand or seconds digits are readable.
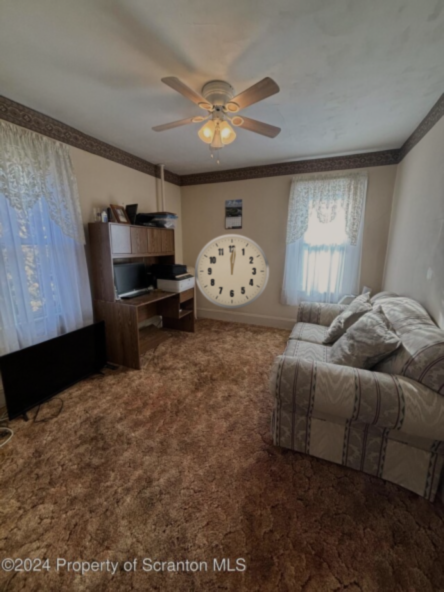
12:01
